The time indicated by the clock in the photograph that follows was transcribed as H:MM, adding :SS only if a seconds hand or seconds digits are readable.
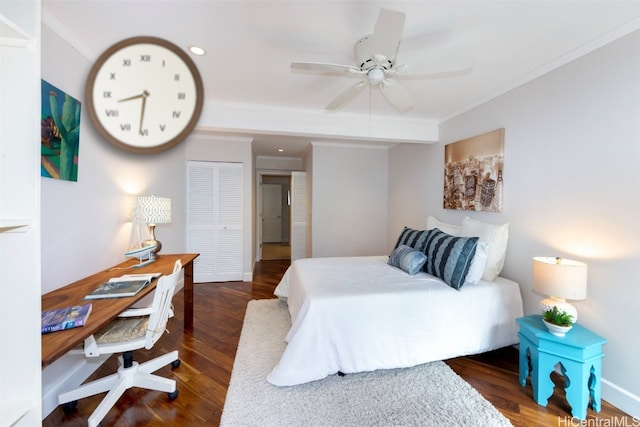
8:31
